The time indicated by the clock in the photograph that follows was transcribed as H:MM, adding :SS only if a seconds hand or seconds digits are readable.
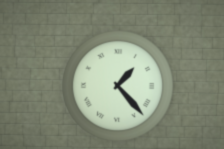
1:23
